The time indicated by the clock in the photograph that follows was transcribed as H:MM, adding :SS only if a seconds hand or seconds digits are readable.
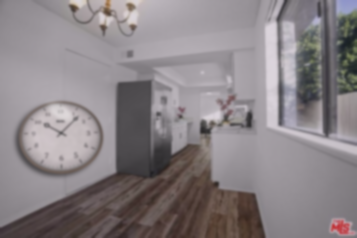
10:07
